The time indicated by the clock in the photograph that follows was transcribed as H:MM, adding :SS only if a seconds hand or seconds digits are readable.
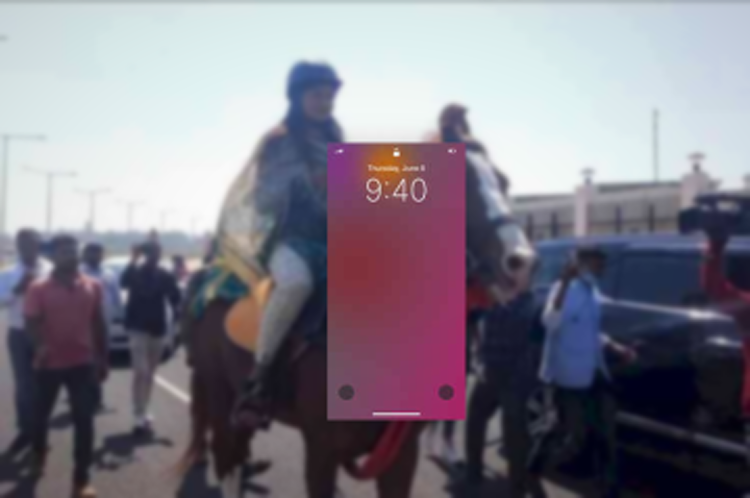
9:40
